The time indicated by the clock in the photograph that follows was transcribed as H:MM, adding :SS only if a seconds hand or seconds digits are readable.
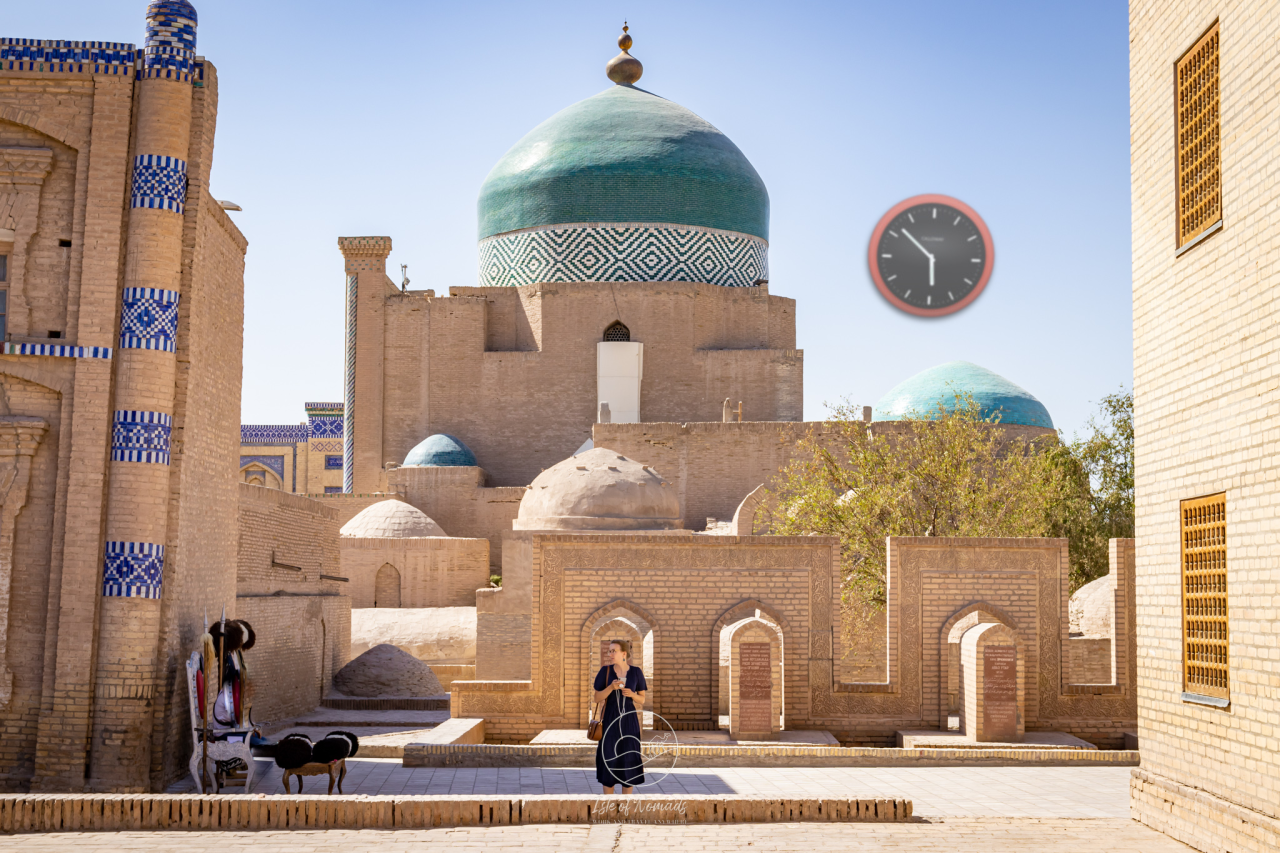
5:52
